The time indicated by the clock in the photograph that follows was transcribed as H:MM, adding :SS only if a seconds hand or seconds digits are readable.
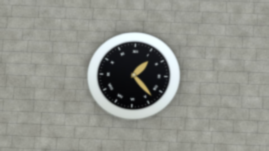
1:23
